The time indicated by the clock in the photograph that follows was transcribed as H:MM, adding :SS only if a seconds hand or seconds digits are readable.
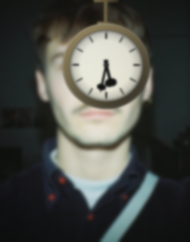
5:32
